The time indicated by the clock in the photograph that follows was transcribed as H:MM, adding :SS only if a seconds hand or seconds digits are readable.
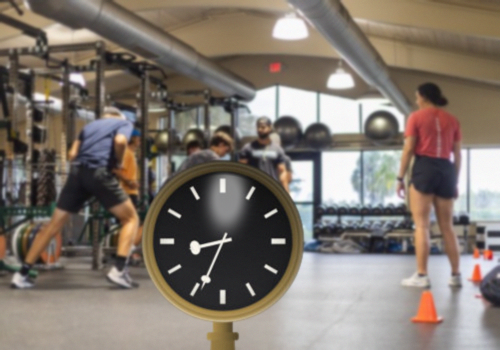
8:34
